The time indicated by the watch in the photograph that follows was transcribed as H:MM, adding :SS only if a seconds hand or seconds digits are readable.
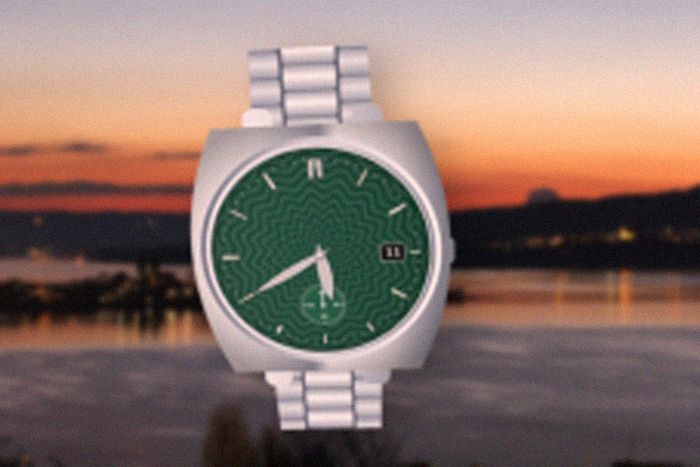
5:40
